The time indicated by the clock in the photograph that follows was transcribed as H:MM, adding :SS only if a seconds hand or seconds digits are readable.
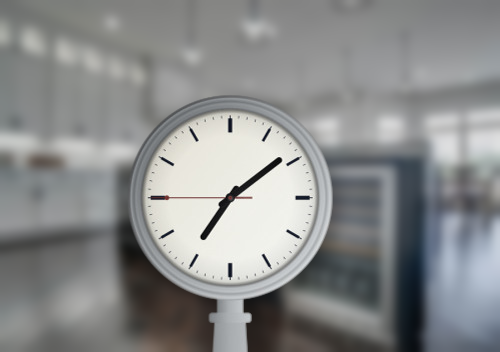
7:08:45
